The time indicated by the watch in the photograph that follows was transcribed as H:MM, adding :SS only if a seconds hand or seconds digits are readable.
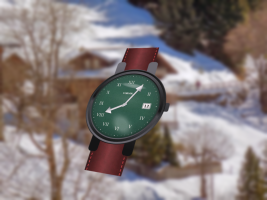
8:05
